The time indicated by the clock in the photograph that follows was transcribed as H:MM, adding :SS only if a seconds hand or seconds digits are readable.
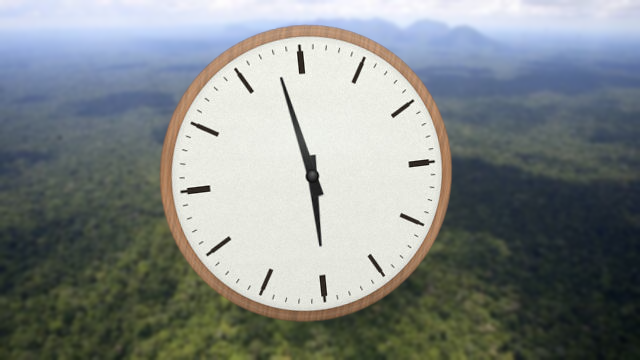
5:58
